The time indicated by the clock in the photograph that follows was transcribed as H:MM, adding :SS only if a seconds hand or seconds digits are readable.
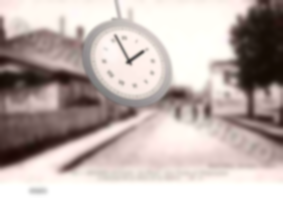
1:57
